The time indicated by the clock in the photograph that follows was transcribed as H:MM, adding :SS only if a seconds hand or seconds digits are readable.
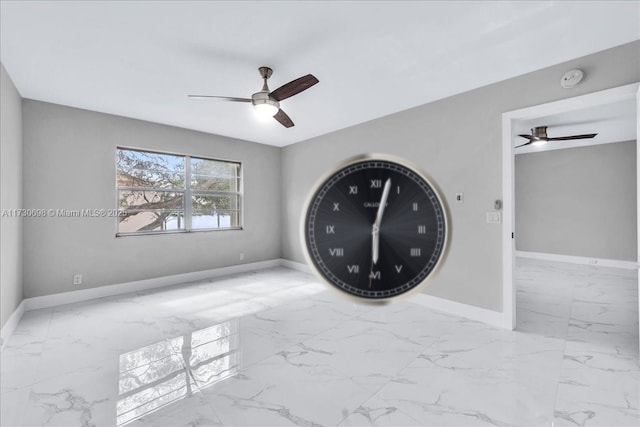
6:02:31
